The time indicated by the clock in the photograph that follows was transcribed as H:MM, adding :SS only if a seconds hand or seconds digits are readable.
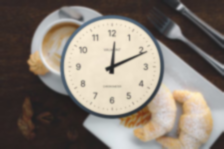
12:11
